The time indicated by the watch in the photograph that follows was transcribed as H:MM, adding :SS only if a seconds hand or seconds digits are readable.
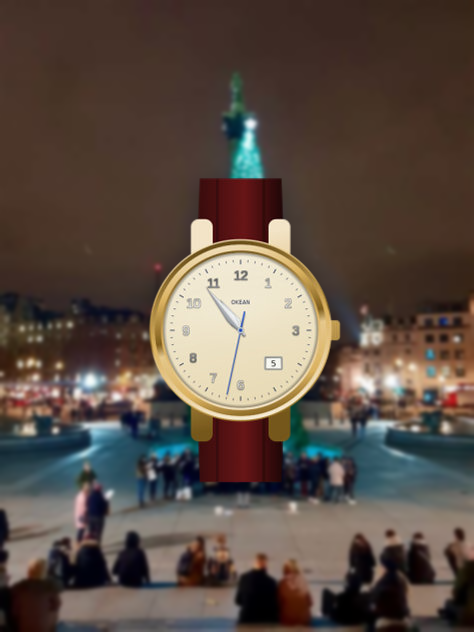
10:53:32
